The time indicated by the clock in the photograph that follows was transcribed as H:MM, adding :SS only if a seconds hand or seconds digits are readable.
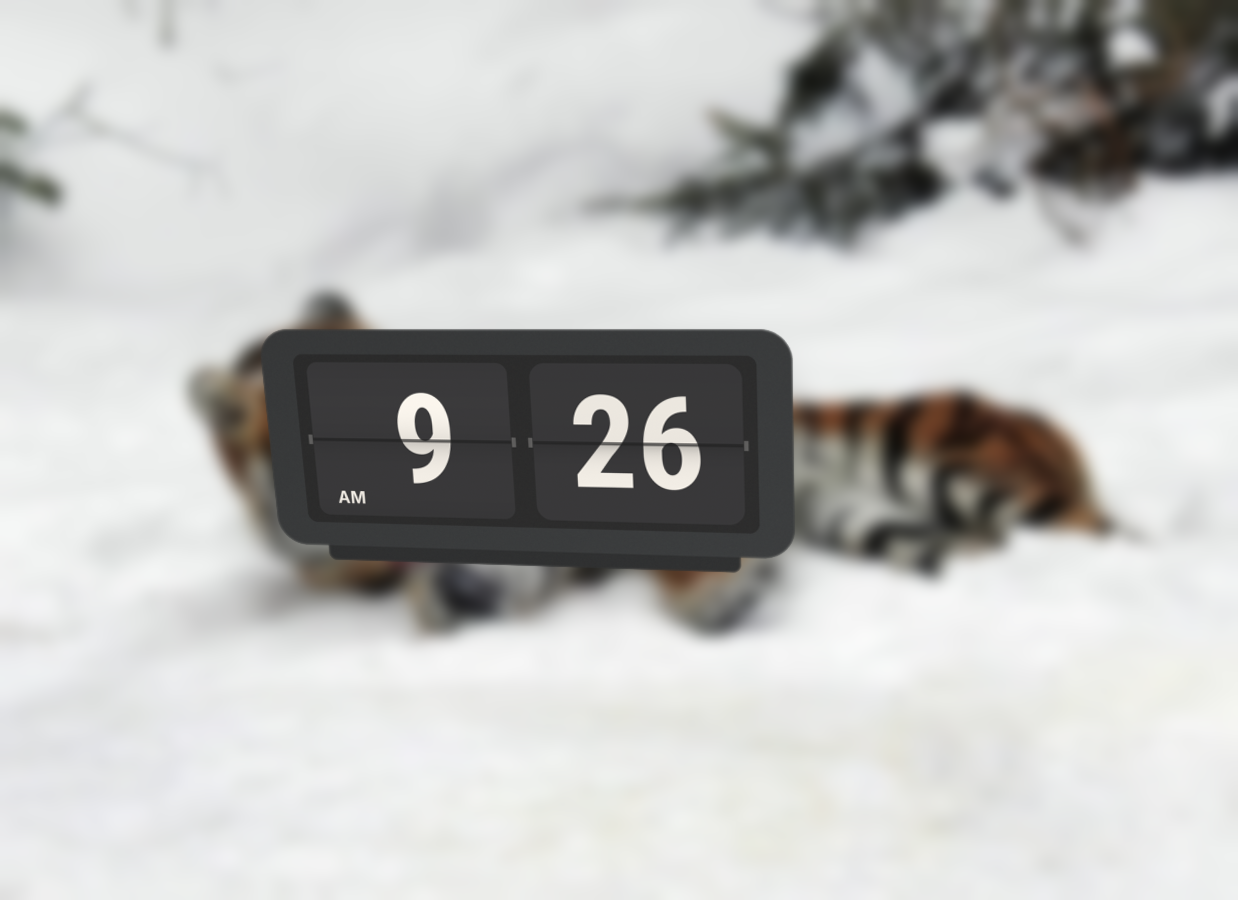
9:26
